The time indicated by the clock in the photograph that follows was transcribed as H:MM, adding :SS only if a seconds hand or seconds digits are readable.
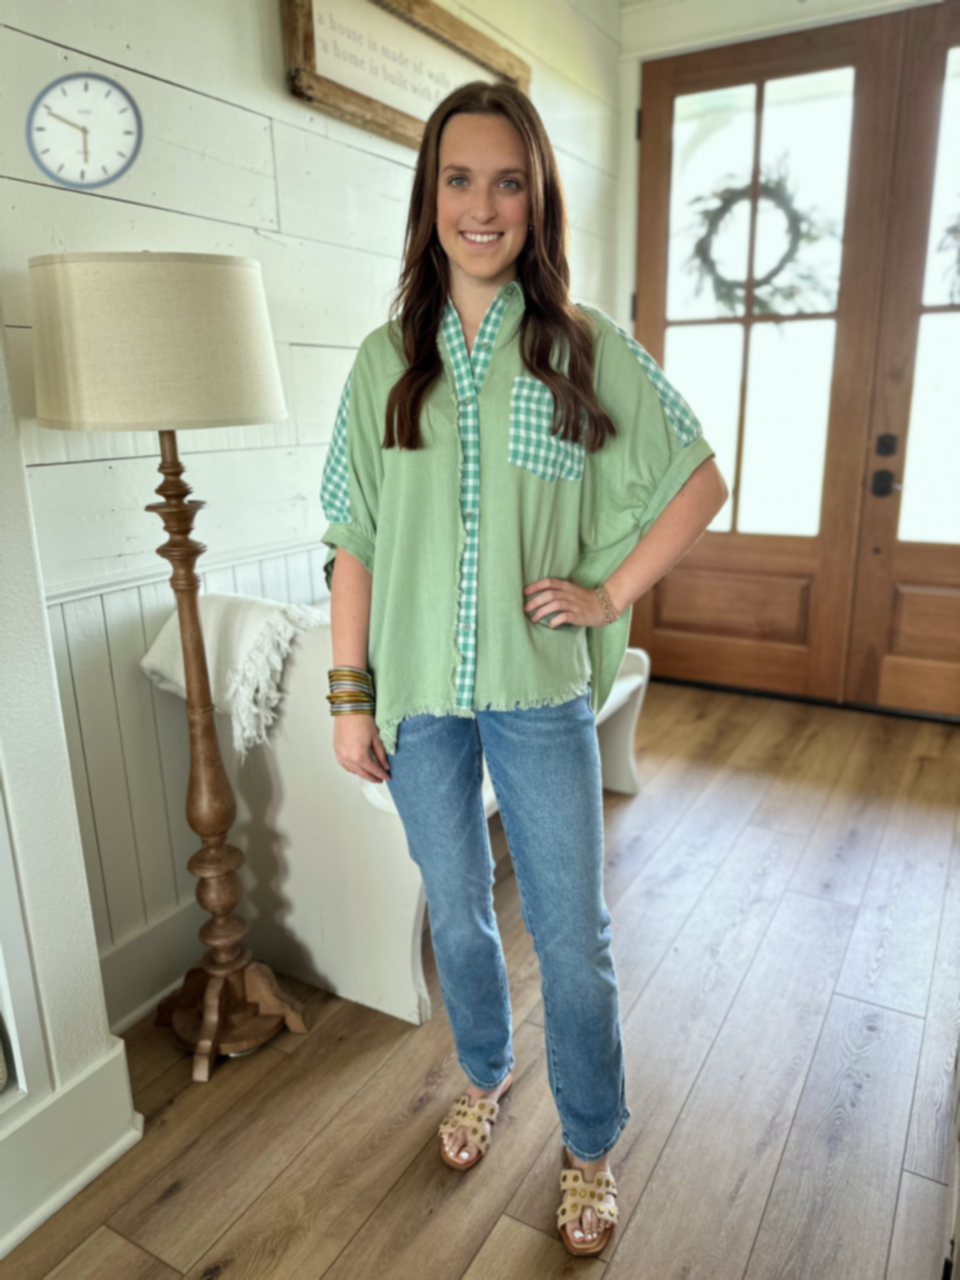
5:49
